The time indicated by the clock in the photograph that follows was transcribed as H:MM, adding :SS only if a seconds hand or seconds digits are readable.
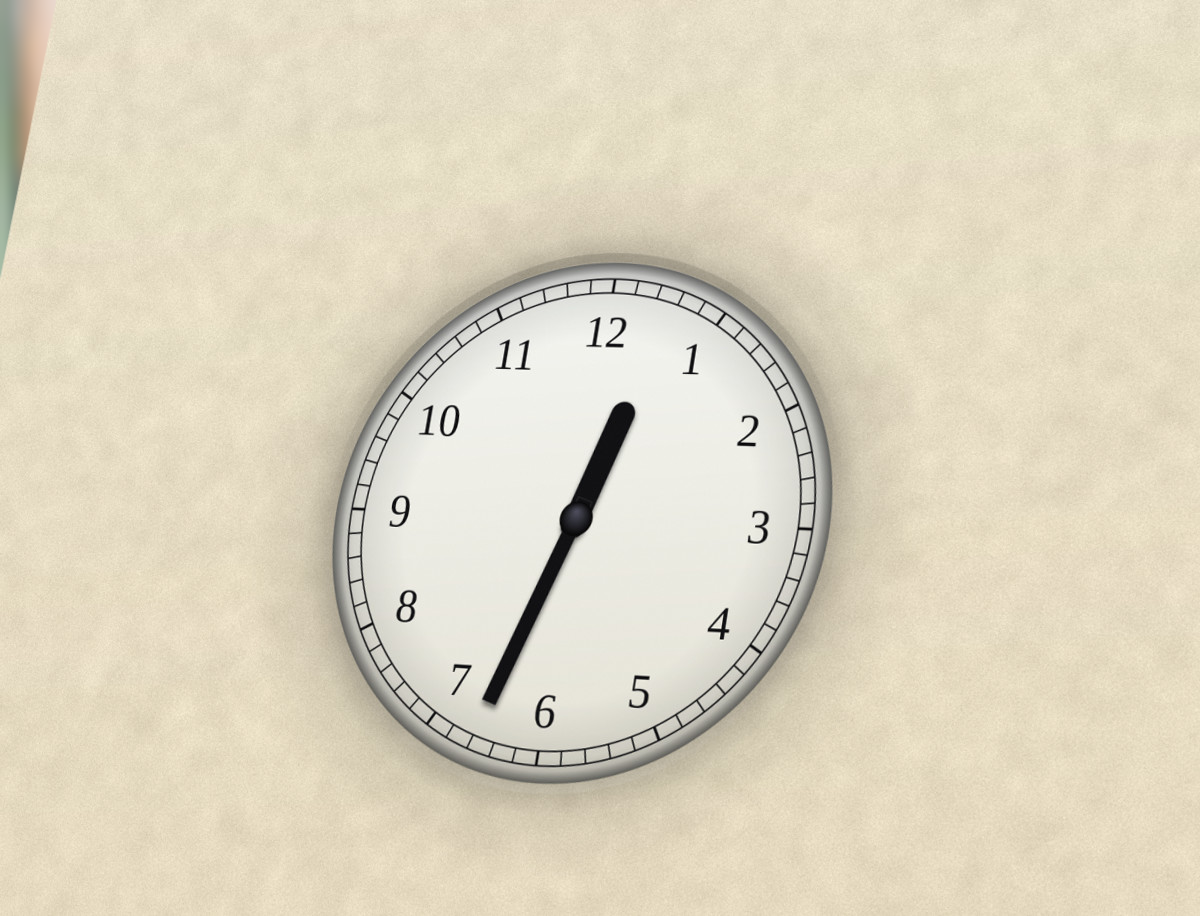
12:33
